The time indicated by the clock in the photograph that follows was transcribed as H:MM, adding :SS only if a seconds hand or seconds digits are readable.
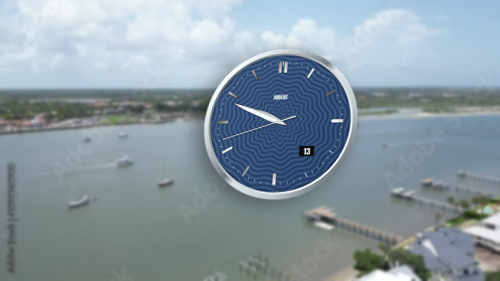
9:48:42
